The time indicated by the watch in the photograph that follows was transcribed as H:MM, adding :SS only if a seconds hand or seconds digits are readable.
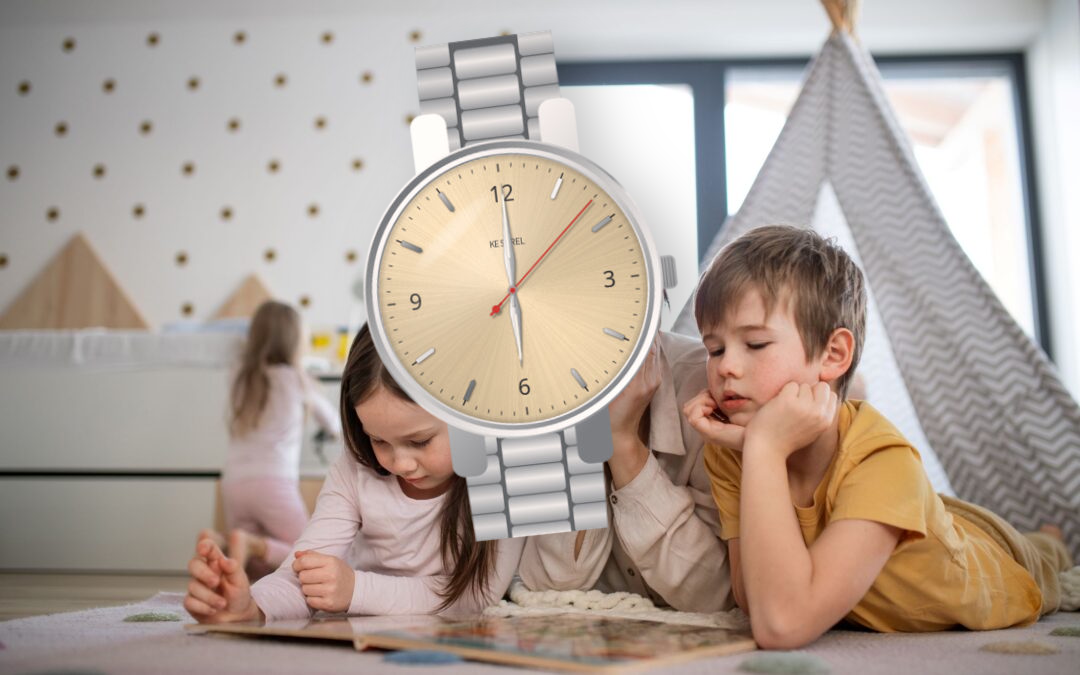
6:00:08
